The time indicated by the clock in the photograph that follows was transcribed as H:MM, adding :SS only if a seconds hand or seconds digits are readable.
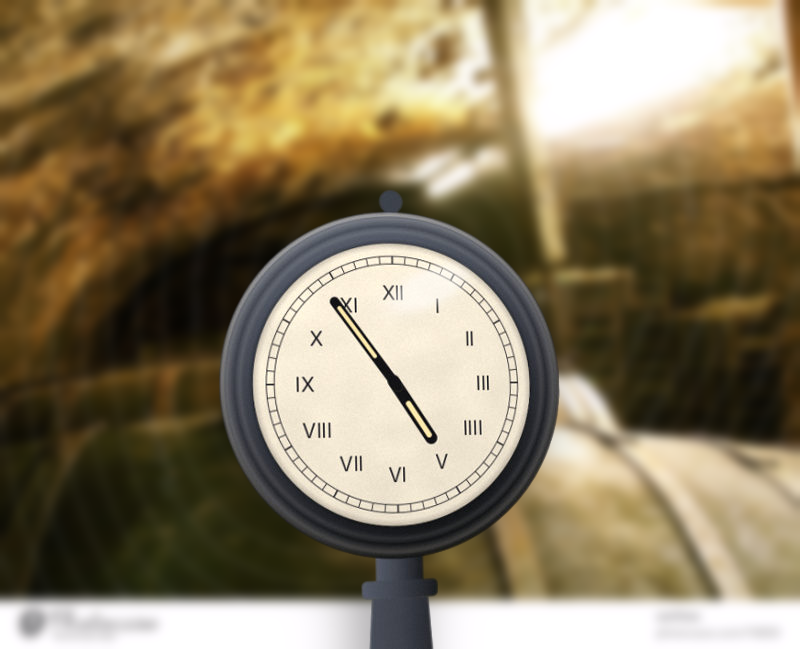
4:54
